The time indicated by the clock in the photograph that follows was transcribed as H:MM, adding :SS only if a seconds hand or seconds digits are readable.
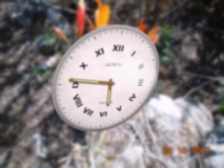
5:46
